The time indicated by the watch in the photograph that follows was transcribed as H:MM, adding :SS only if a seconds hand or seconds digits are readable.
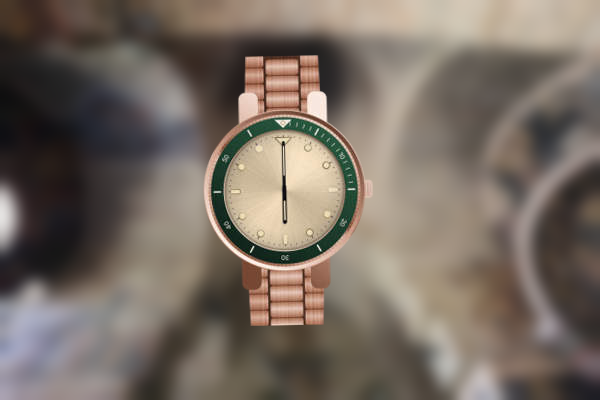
6:00
